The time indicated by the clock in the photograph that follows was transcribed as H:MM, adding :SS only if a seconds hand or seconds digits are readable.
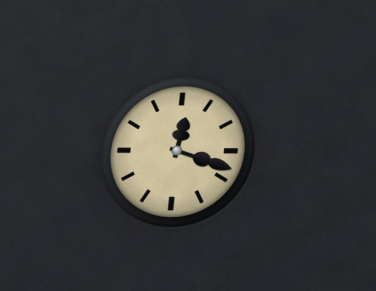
12:18
